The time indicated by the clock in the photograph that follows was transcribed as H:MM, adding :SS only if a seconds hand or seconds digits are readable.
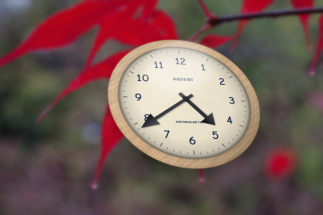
4:39
